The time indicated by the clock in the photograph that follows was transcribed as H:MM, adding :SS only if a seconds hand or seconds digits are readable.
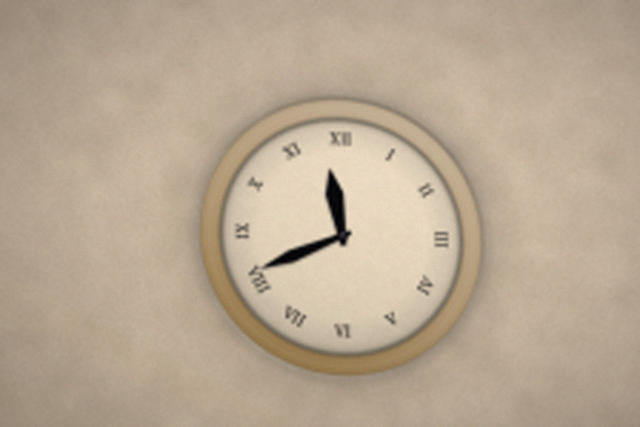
11:41
